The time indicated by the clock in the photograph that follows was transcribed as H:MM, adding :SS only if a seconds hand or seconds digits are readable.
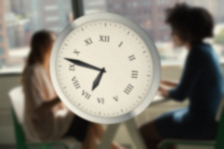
6:47
